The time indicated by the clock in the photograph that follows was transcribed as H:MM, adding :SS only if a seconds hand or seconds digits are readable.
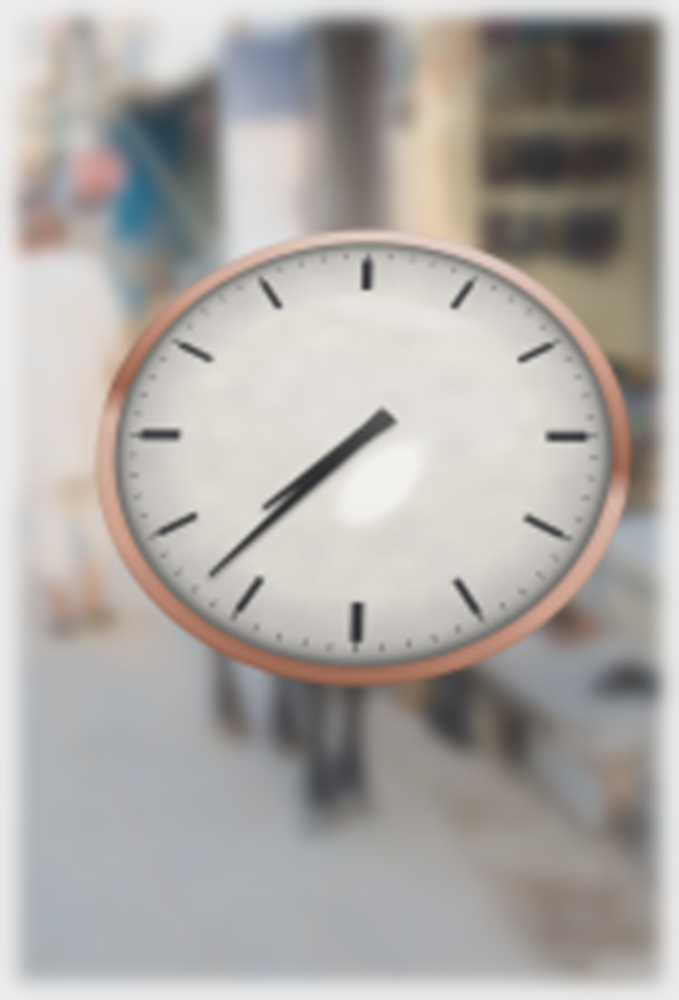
7:37
